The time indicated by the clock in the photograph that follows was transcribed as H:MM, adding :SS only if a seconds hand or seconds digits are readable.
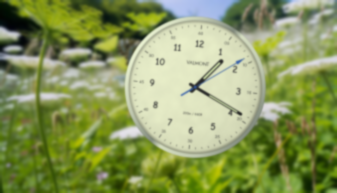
1:19:09
